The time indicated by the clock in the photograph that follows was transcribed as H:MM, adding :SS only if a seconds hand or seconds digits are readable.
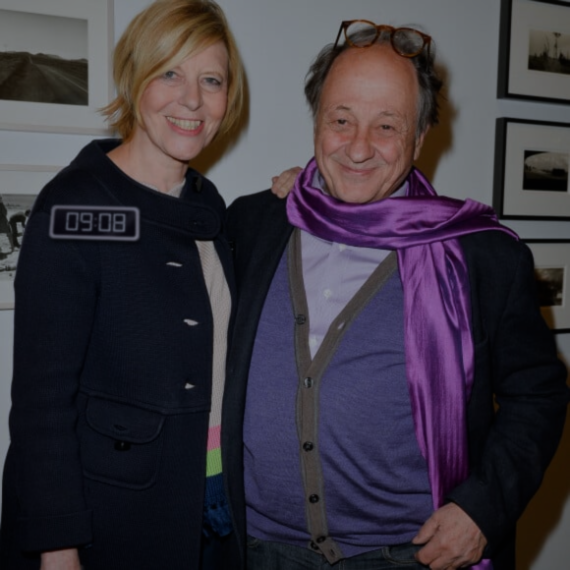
9:08
